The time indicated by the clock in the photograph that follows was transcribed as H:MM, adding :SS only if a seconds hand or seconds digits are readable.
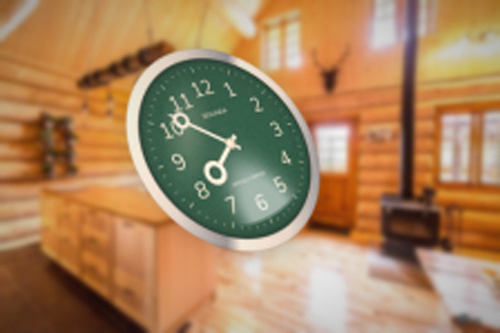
7:52
